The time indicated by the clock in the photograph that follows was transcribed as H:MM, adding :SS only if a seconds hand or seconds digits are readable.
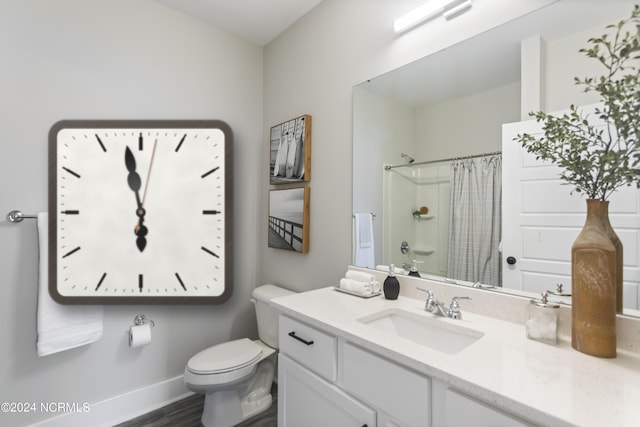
5:58:02
